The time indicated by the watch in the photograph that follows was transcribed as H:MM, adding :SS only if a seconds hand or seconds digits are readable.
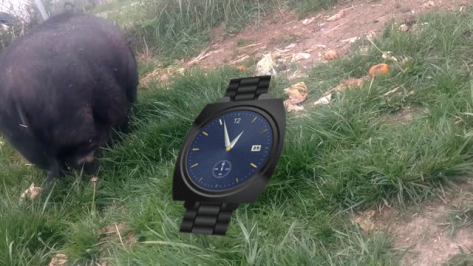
12:56
